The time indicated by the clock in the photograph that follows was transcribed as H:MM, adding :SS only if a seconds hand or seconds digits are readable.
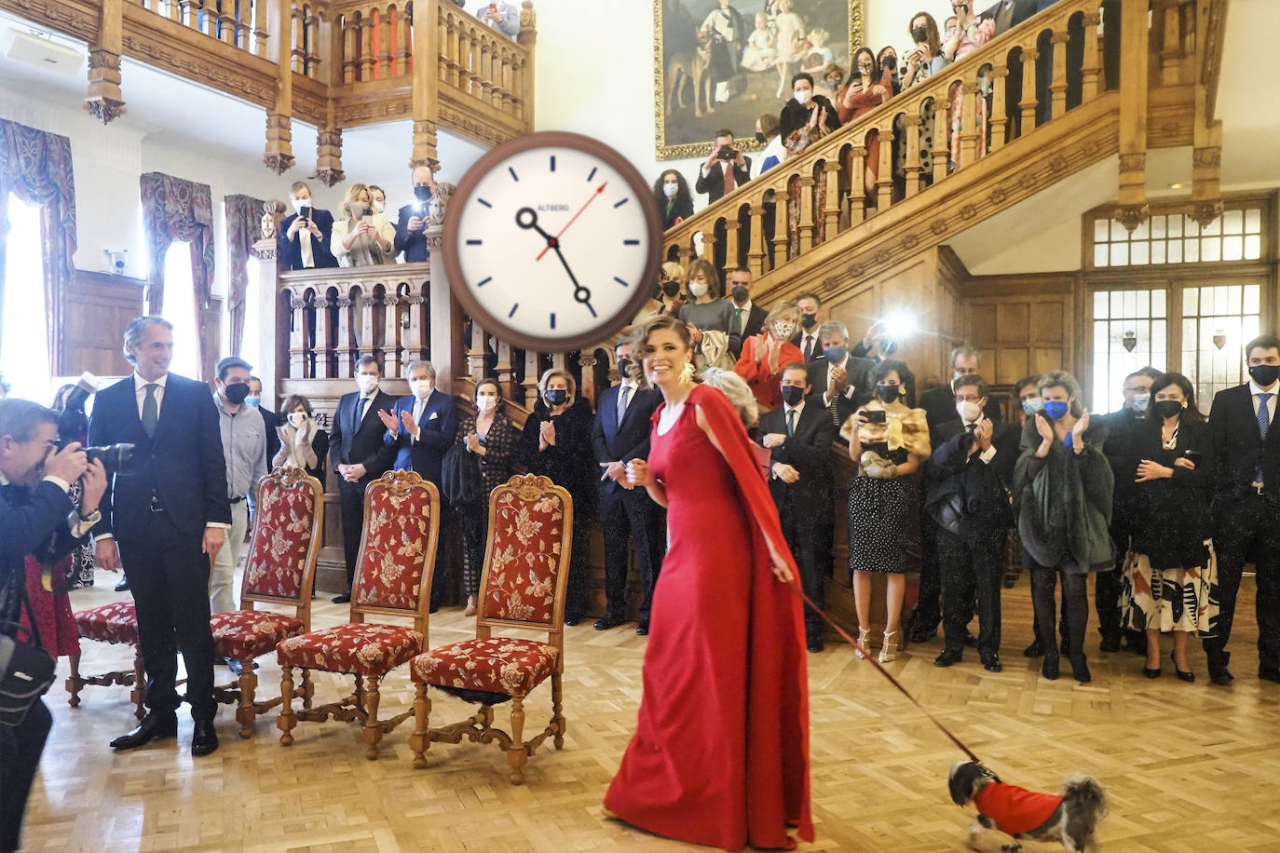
10:25:07
